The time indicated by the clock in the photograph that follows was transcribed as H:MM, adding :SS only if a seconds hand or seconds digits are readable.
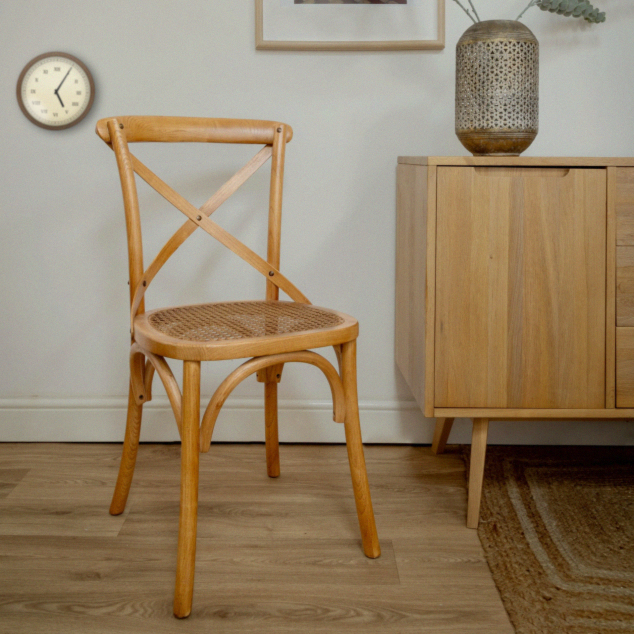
5:05
